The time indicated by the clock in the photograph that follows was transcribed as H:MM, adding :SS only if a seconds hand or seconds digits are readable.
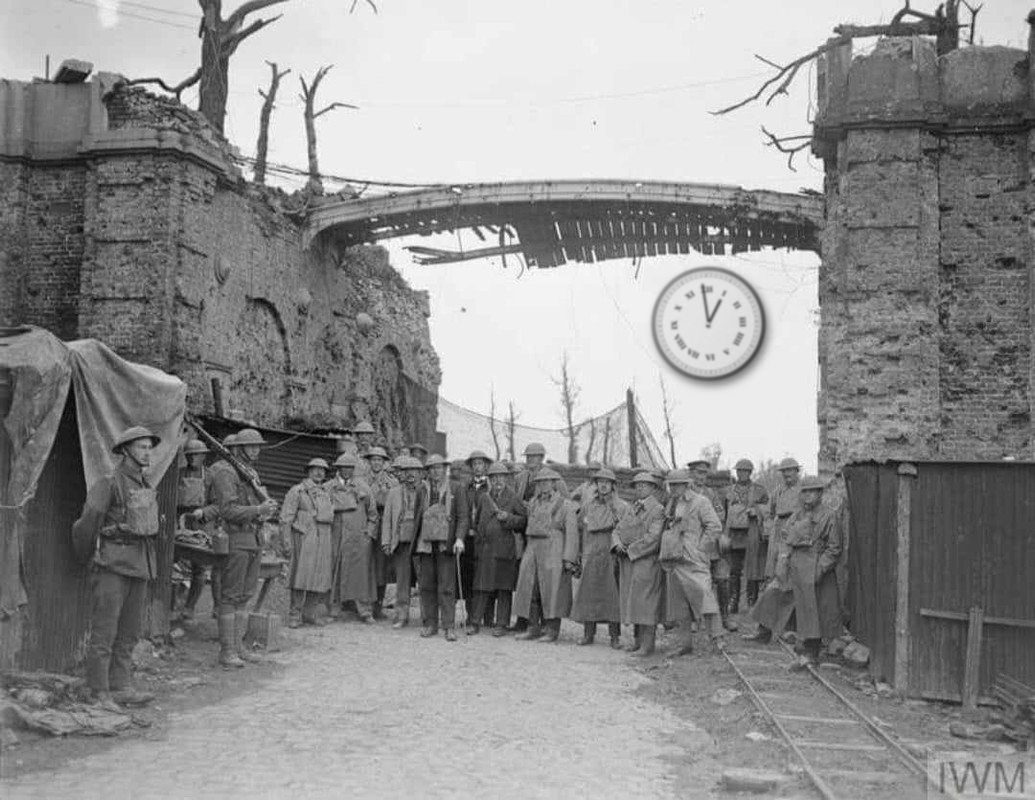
12:59
